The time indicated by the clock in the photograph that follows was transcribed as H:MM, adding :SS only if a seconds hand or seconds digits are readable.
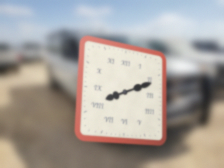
8:11
